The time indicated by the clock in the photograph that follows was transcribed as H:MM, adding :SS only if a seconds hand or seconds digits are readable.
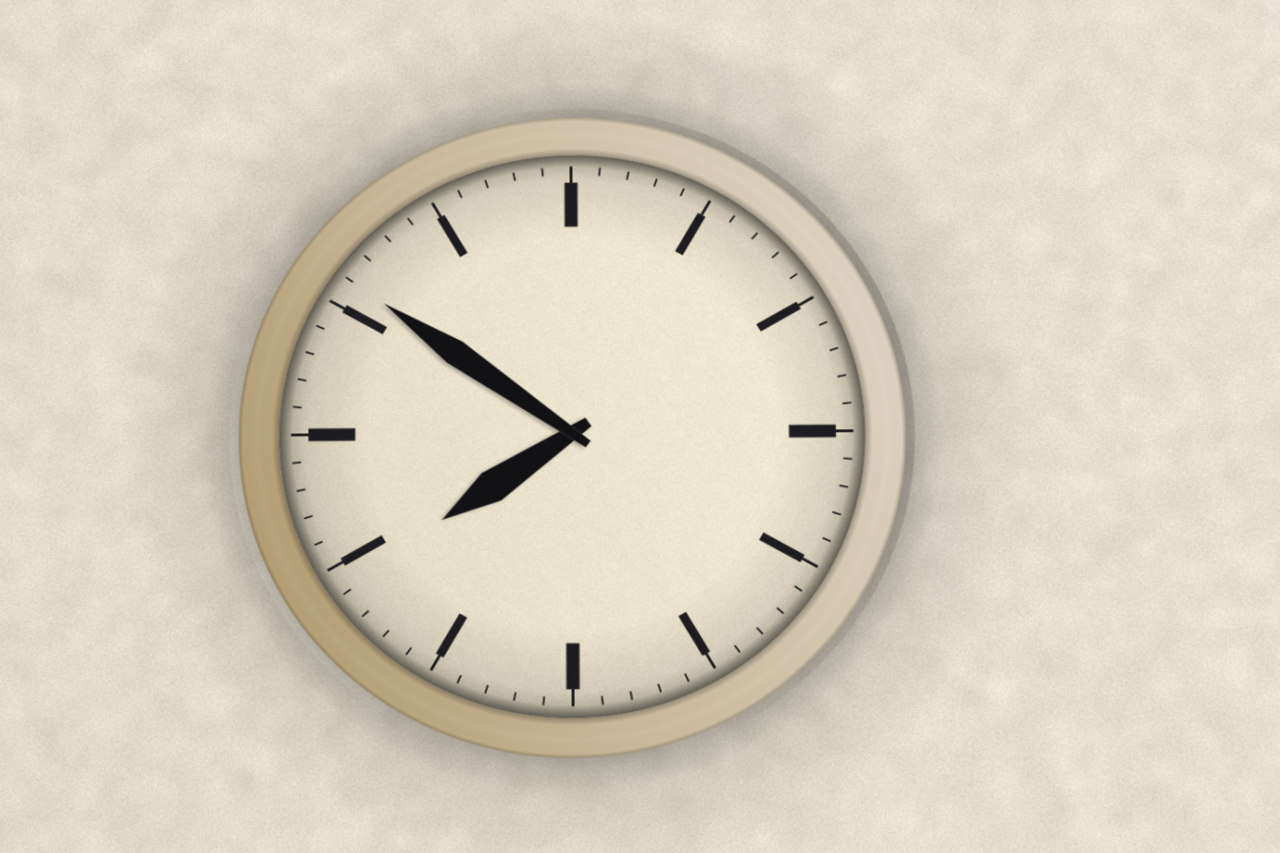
7:51
